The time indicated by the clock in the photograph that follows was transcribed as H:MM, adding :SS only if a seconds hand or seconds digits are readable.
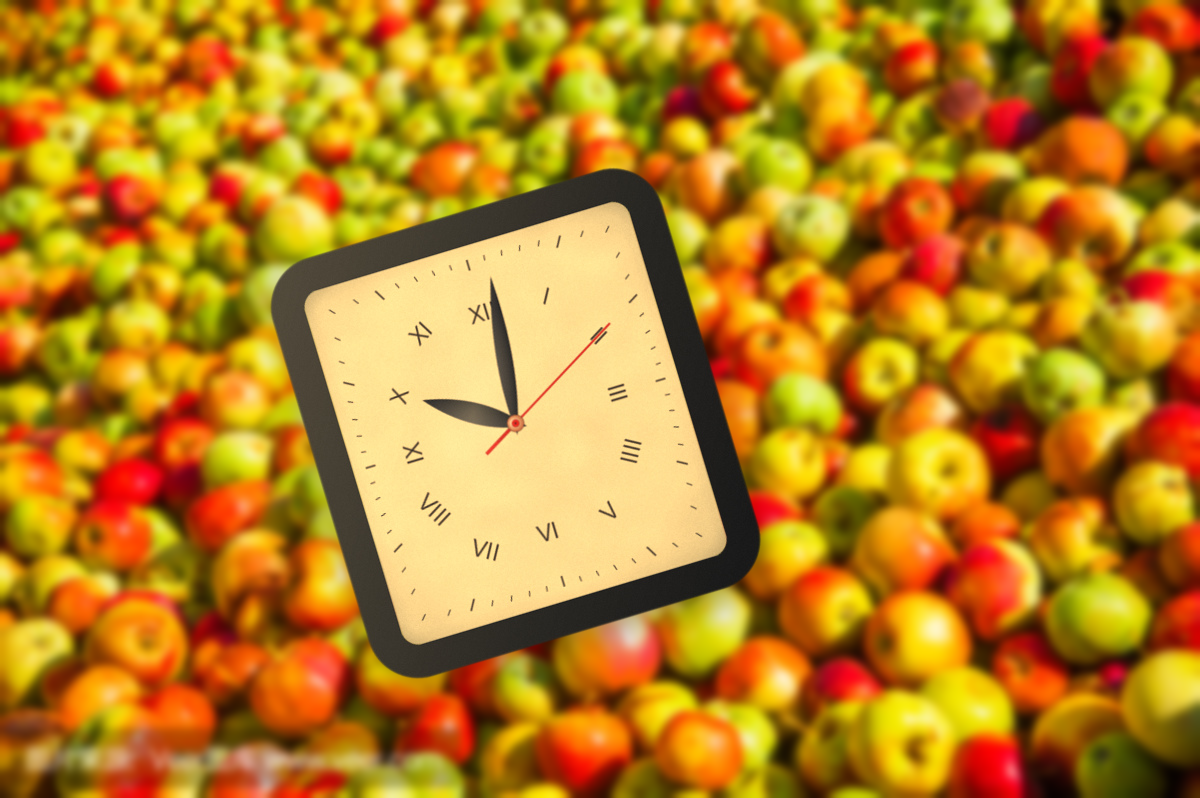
10:01:10
